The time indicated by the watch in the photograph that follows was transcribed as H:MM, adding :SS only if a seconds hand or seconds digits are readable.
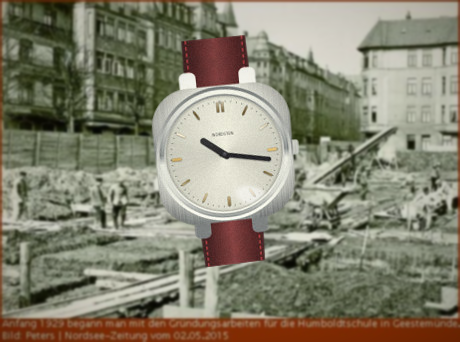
10:17
